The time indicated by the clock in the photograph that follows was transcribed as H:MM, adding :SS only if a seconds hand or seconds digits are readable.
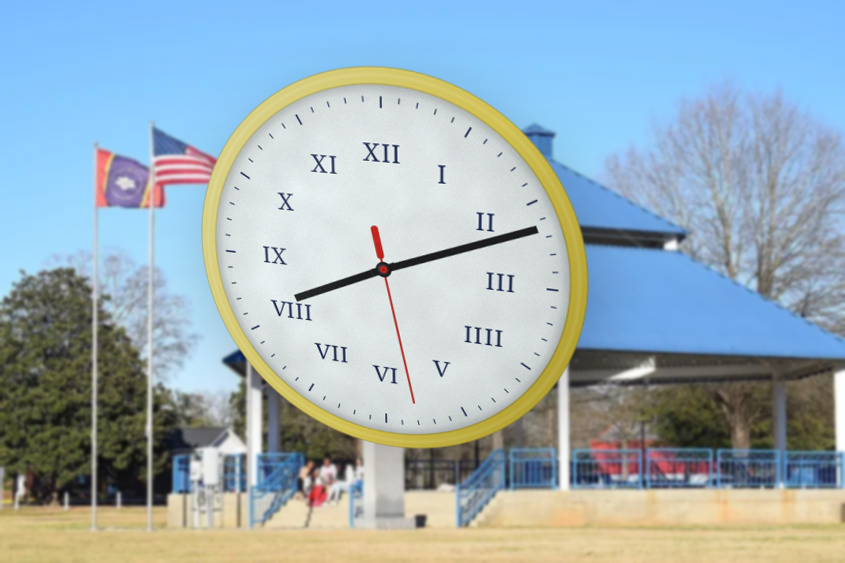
8:11:28
